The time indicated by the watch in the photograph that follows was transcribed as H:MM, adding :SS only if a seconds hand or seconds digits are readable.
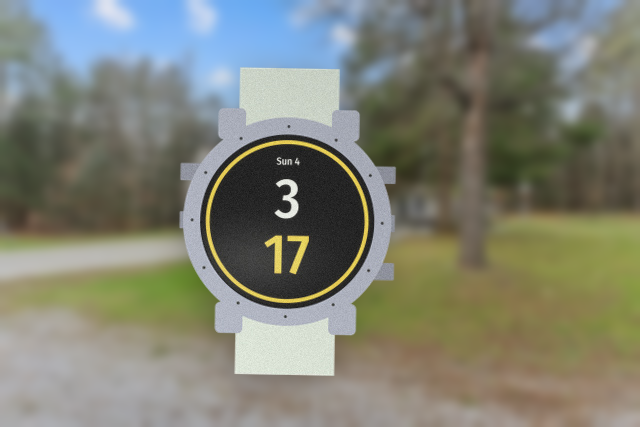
3:17
